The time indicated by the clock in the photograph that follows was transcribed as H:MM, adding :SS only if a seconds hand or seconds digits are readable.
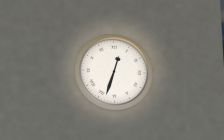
12:33
